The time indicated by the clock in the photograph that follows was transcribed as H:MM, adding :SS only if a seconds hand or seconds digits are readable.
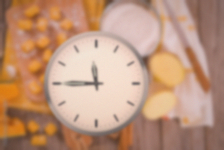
11:45
